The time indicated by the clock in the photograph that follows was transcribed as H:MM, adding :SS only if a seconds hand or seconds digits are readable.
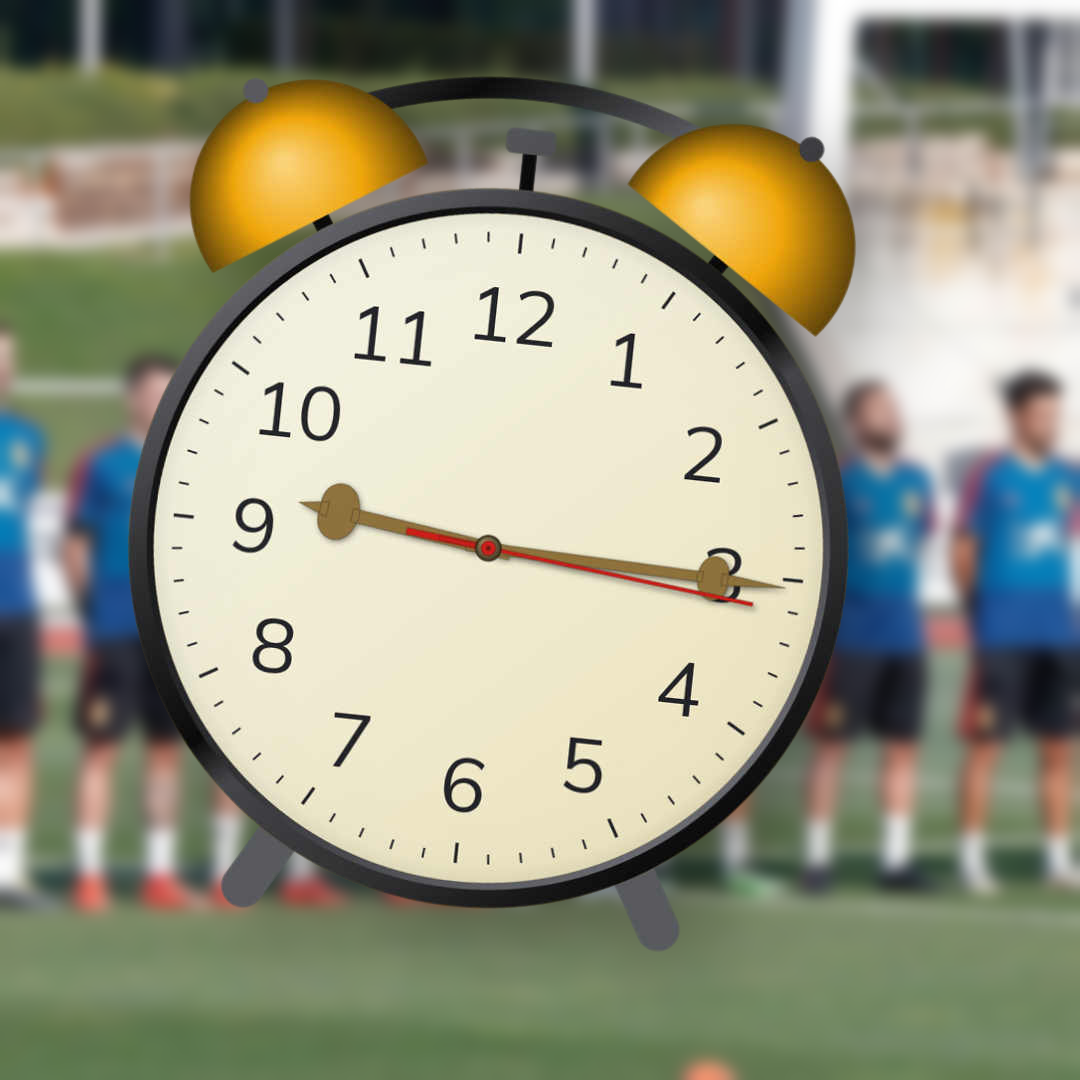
9:15:16
